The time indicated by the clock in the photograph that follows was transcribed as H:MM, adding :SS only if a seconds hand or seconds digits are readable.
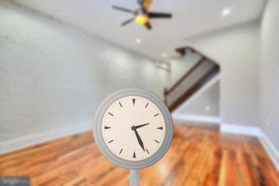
2:26
